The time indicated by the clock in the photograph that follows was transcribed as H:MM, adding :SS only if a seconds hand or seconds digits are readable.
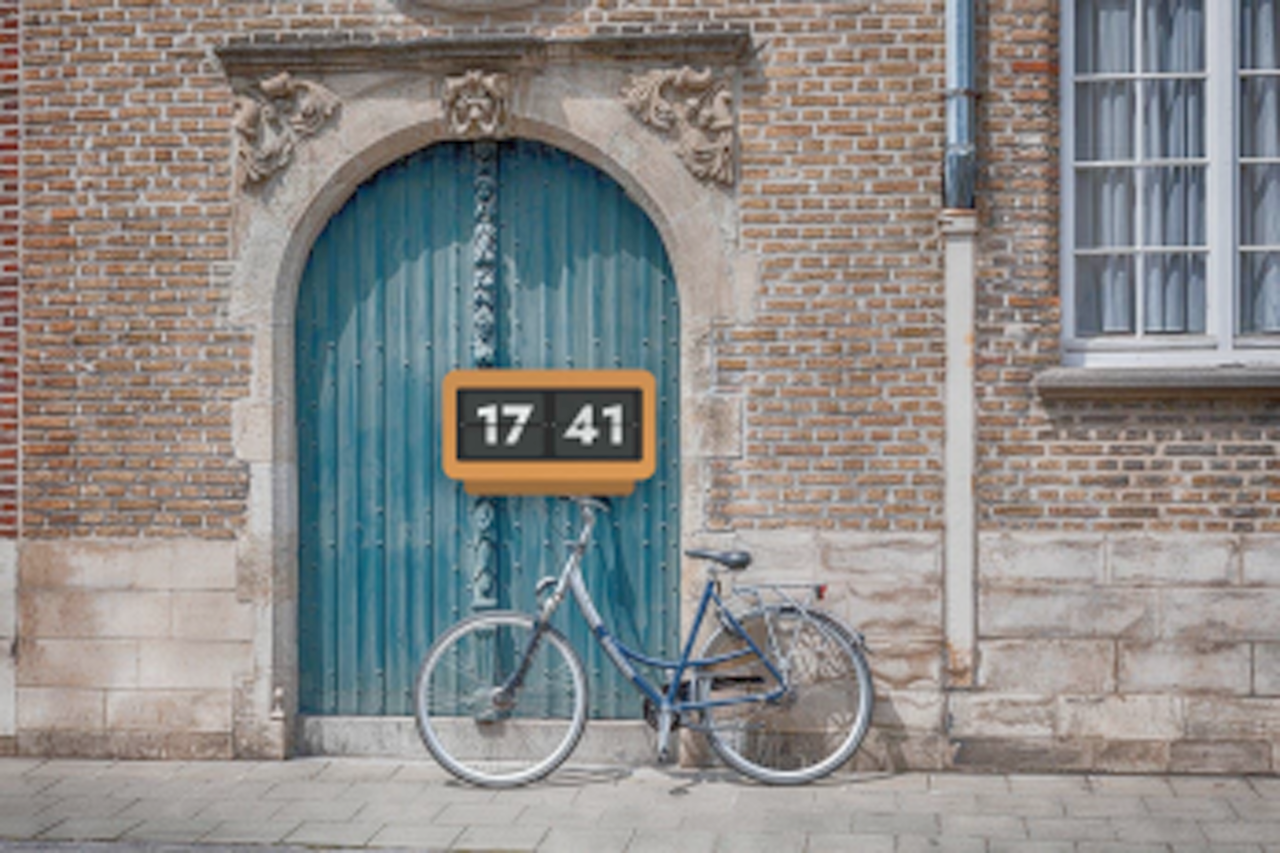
17:41
